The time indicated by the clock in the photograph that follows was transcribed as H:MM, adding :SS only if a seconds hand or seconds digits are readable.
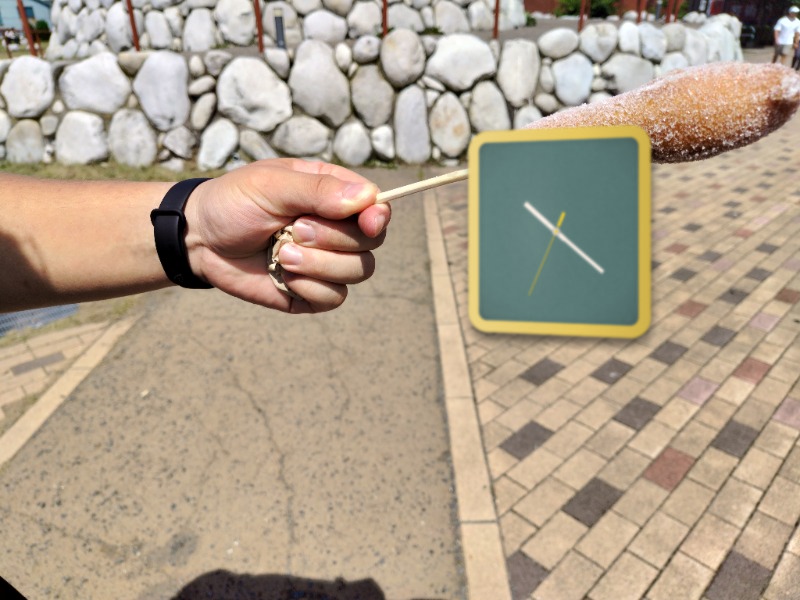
10:21:34
